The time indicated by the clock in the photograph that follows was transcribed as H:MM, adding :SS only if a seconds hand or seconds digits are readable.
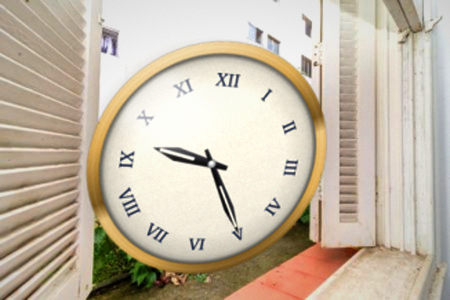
9:25
